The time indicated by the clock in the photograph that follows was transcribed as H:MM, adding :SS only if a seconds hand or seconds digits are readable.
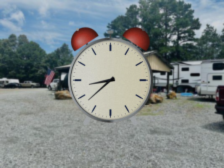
8:38
